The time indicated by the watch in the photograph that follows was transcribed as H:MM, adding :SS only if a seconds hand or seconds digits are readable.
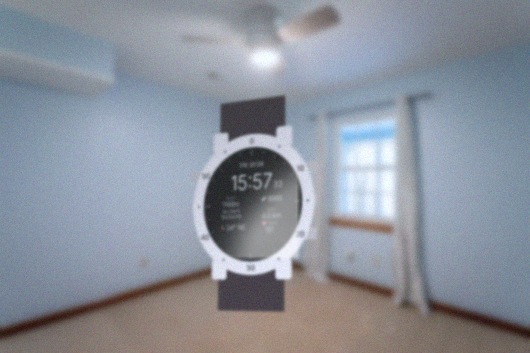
15:57
